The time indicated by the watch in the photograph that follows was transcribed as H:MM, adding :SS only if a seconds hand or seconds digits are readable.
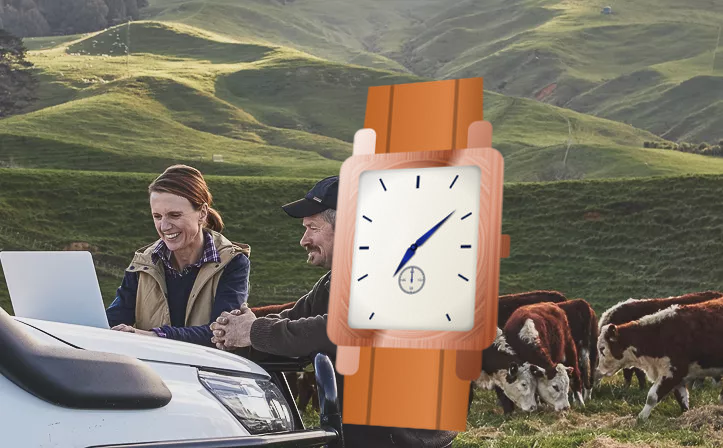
7:08
